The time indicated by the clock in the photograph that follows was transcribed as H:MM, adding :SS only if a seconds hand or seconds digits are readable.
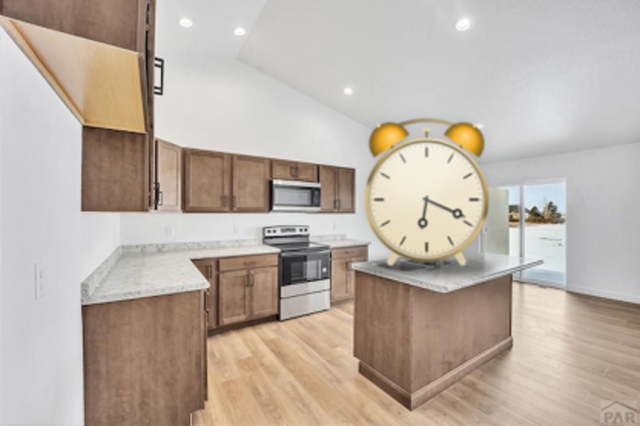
6:19
